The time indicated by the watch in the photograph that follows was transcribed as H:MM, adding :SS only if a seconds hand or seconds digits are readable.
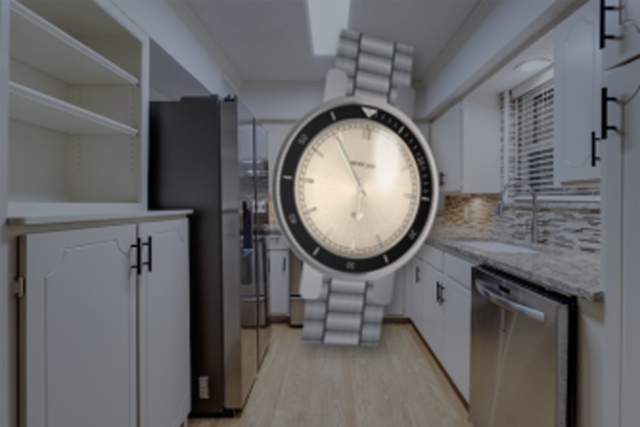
5:54
